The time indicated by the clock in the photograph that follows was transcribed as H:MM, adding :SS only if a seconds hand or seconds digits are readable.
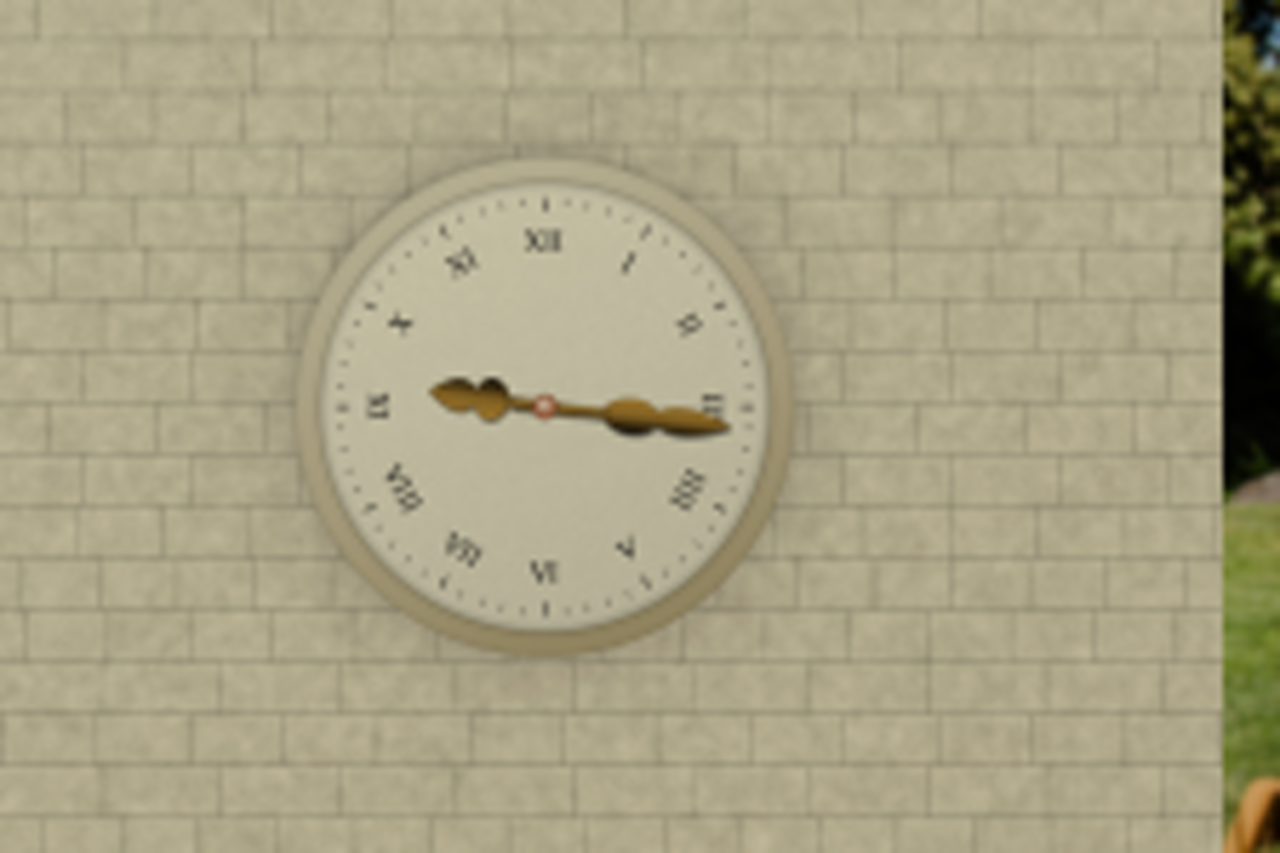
9:16
